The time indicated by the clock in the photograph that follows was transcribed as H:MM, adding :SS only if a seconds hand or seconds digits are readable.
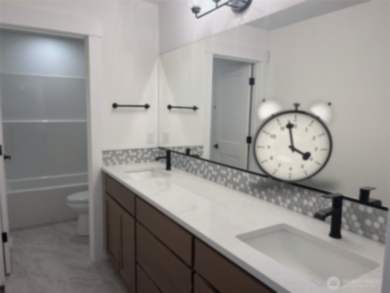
3:58
